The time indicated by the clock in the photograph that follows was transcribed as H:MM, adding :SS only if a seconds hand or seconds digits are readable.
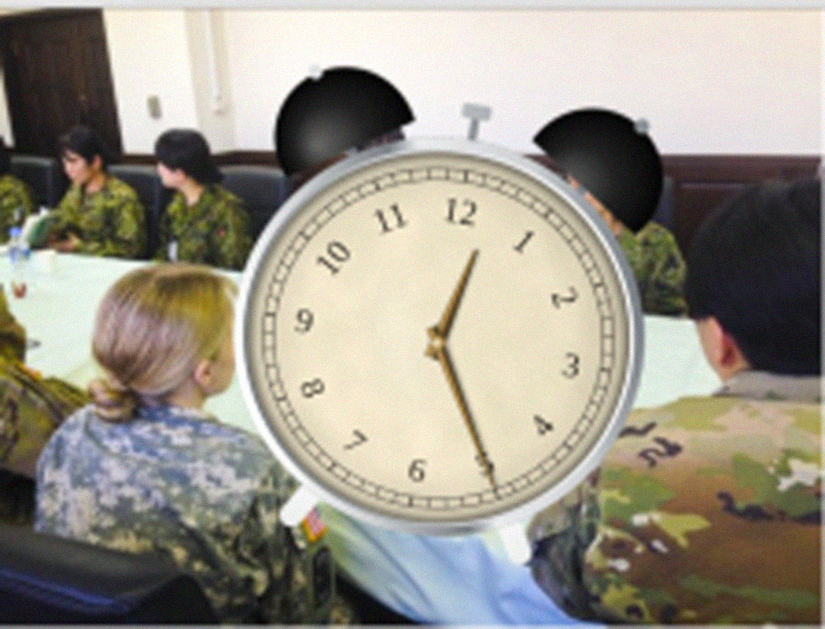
12:25
